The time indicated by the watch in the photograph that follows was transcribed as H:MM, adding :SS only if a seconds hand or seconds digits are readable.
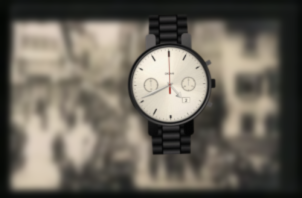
4:41
